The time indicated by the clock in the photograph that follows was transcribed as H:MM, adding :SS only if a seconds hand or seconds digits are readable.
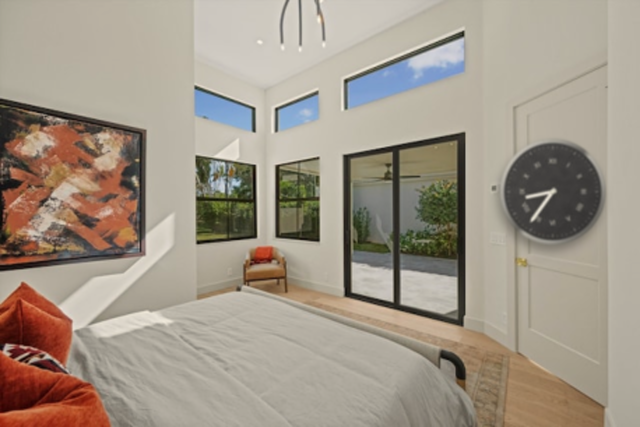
8:36
